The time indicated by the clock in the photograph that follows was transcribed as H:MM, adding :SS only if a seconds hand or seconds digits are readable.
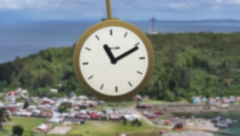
11:11
